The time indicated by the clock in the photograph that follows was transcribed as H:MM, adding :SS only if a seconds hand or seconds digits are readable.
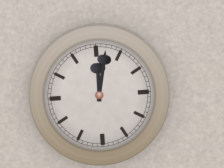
12:02
